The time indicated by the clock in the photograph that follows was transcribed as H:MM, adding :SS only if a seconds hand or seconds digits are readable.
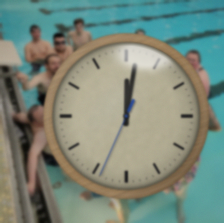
12:01:34
